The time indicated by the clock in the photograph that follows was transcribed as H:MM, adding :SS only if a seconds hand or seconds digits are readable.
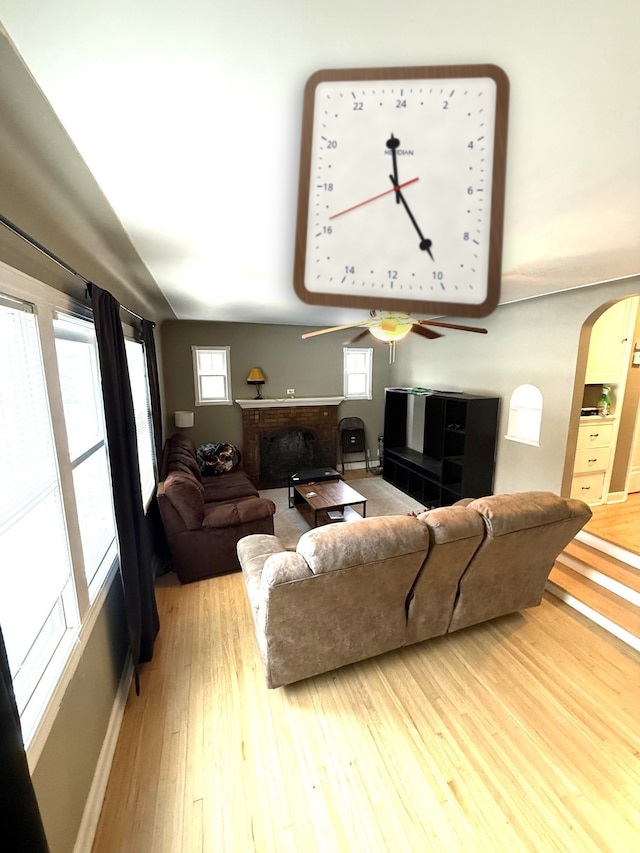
23:24:41
